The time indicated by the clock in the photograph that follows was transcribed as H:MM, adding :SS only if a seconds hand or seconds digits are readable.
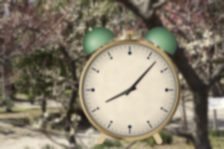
8:07
